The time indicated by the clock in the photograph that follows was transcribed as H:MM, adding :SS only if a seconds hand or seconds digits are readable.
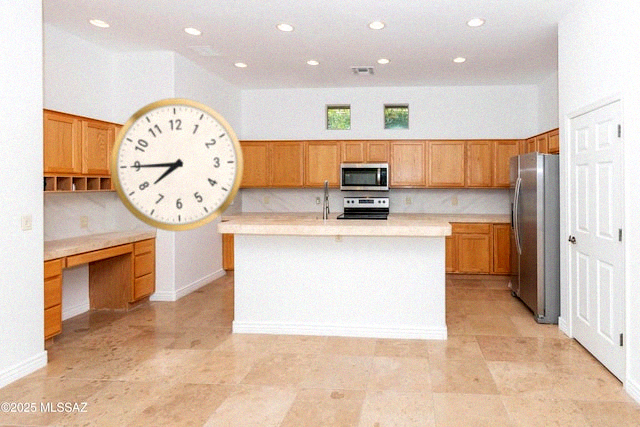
7:45
